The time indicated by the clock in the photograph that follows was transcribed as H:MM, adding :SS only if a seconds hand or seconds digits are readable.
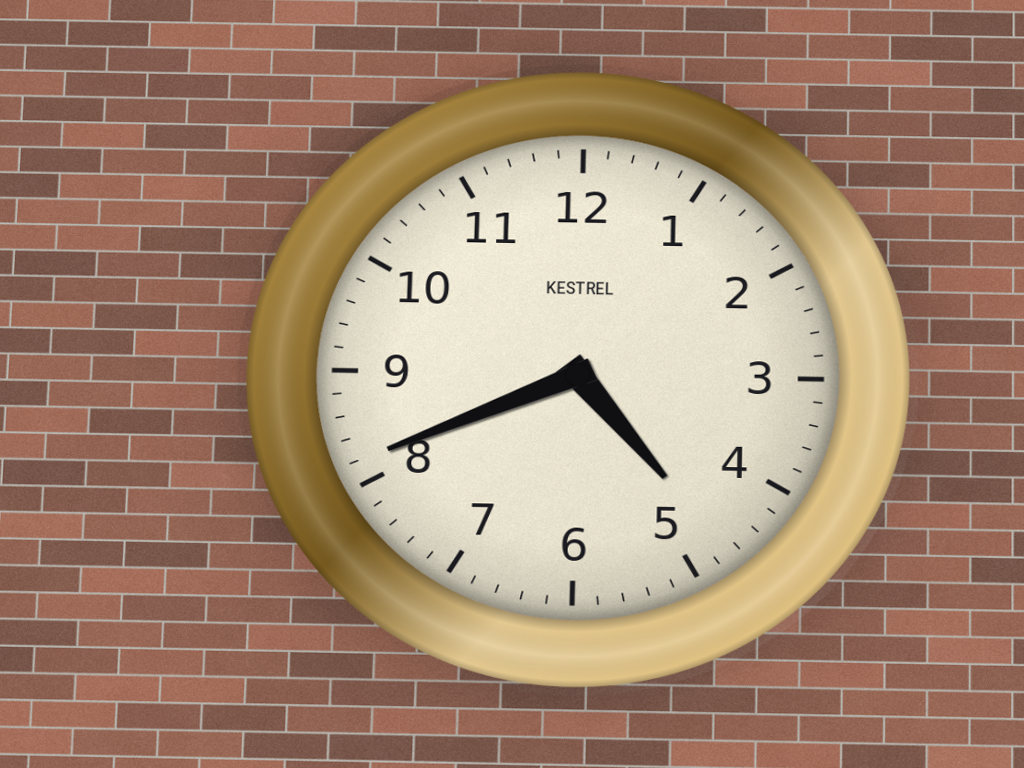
4:41
